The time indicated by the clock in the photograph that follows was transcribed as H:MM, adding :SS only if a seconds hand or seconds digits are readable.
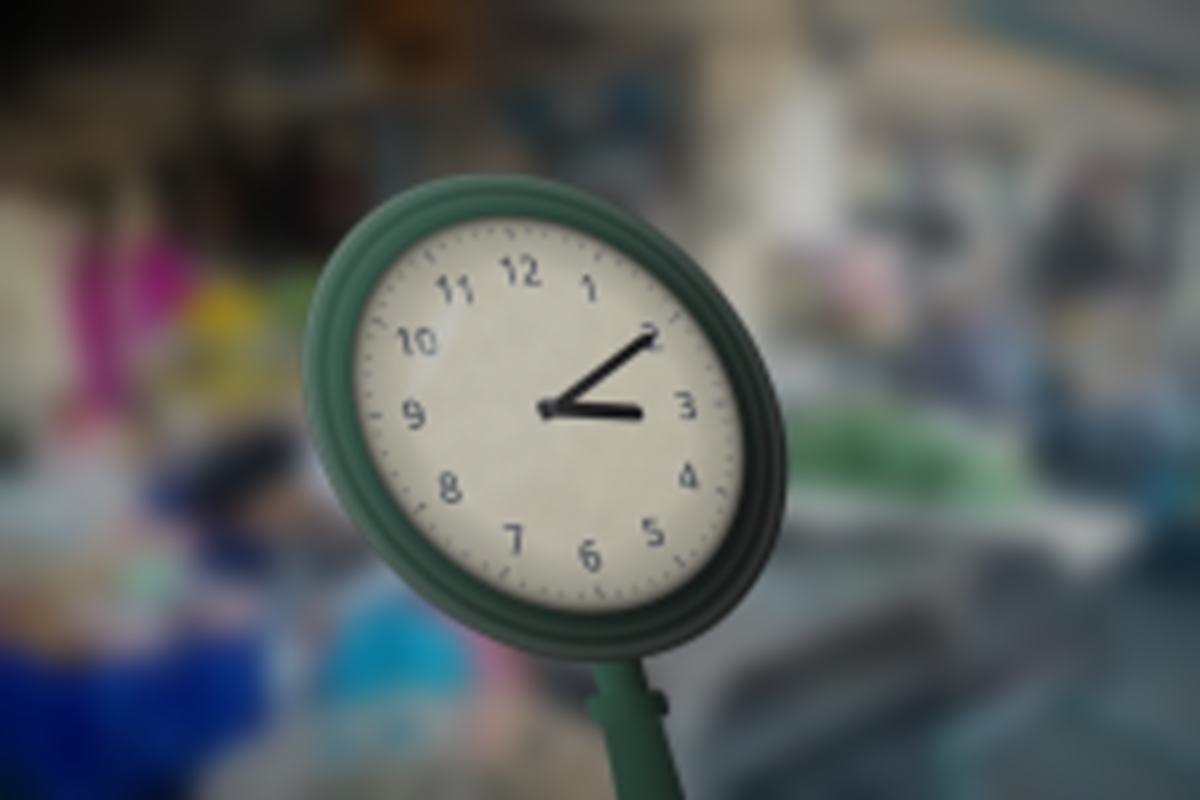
3:10
